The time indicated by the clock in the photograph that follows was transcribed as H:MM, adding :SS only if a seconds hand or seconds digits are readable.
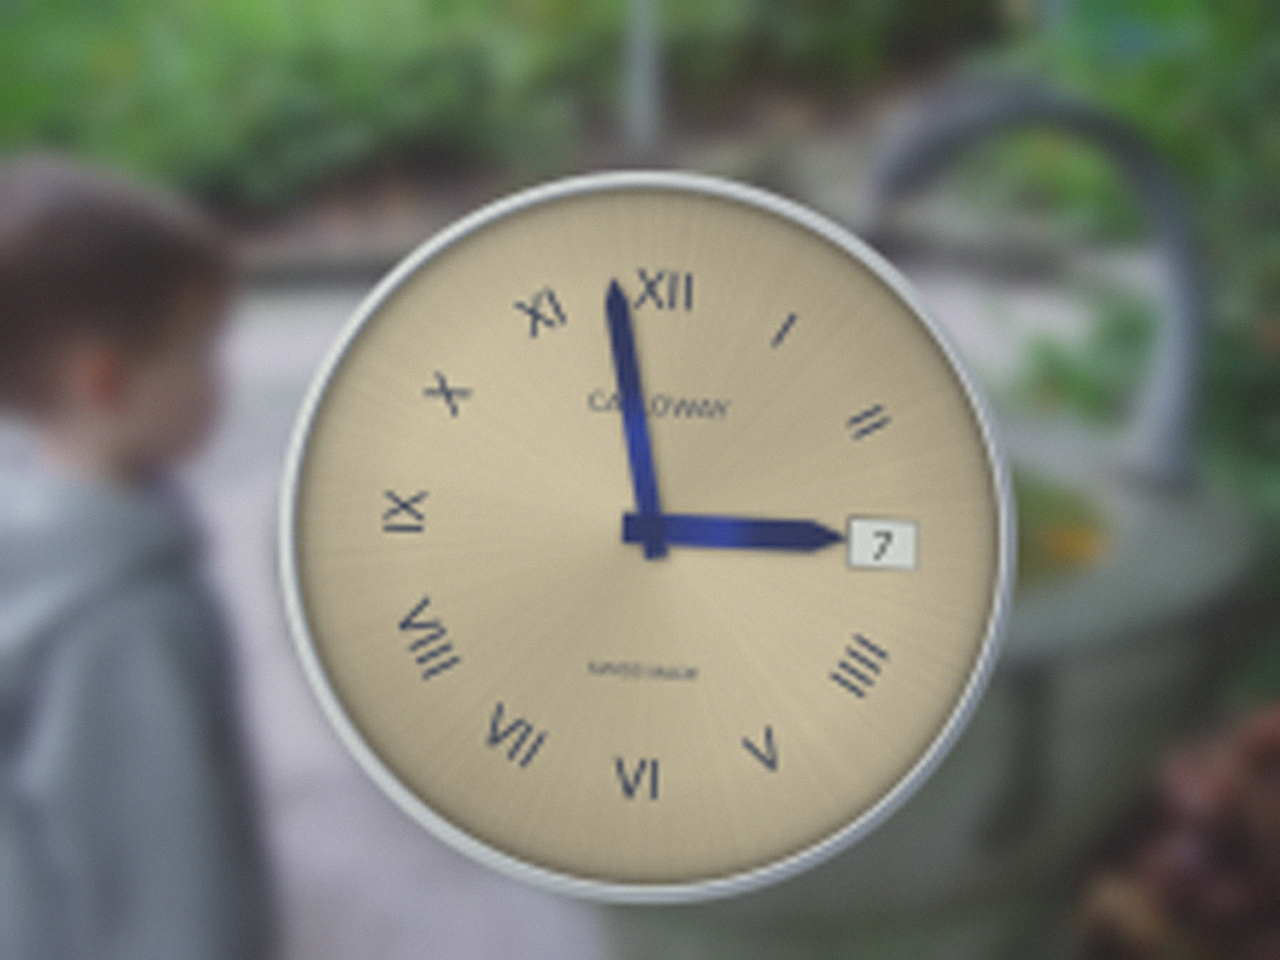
2:58
